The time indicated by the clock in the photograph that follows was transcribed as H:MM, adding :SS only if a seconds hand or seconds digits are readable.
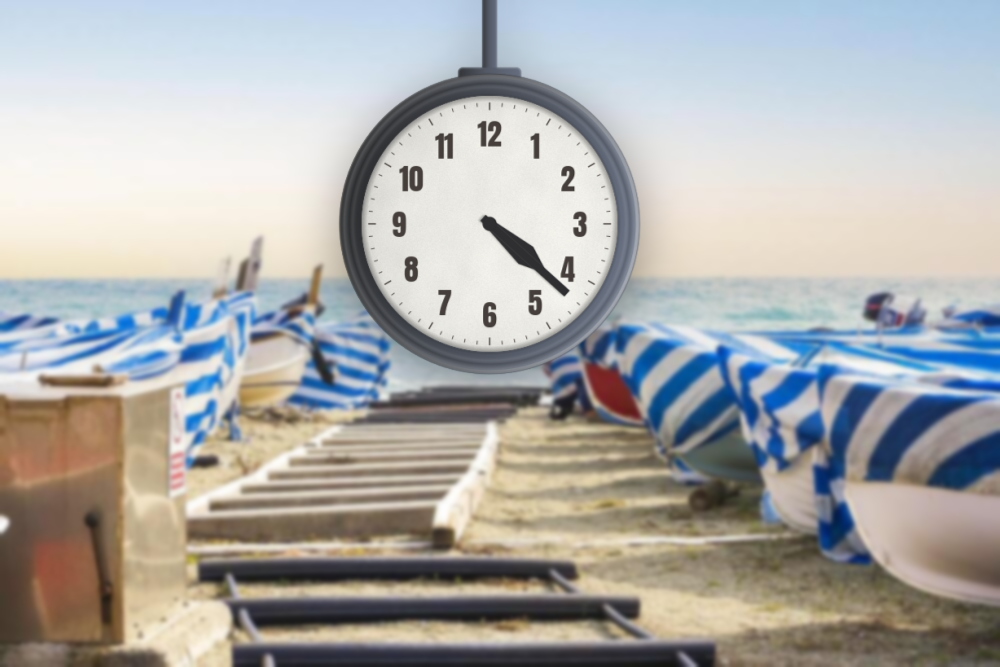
4:22
